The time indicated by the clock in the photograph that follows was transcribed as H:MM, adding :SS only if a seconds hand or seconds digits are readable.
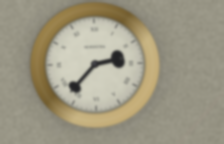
2:37
